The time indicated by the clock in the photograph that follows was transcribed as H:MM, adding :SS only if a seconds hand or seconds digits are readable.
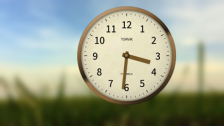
3:31
